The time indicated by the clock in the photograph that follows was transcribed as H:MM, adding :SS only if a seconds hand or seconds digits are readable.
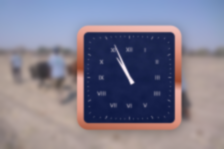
10:56
